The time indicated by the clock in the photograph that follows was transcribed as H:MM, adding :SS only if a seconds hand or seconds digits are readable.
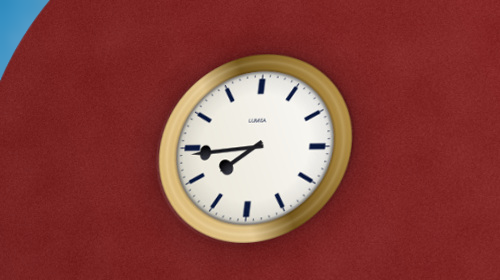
7:44
